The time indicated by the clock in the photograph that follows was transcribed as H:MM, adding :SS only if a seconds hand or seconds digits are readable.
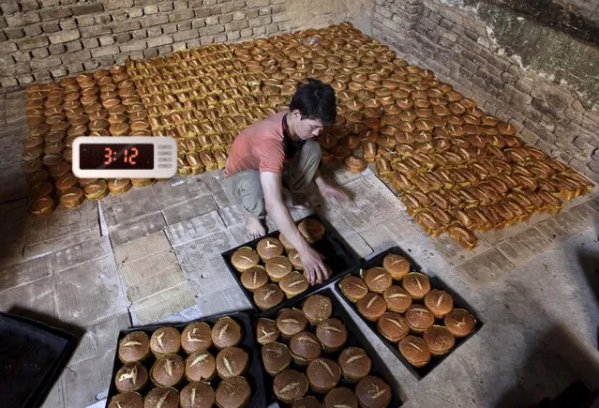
3:12
